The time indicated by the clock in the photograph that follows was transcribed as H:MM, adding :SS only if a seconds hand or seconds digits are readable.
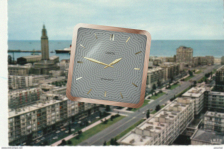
1:47
